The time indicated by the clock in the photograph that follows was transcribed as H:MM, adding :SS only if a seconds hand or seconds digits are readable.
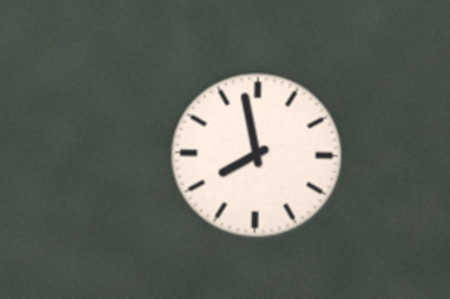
7:58
